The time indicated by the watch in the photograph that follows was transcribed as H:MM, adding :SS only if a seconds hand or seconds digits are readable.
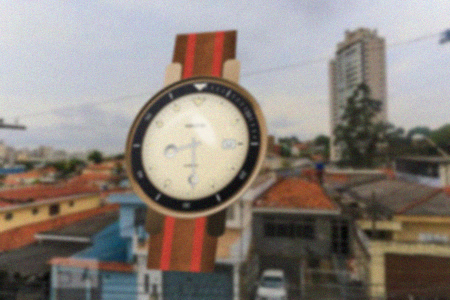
8:29
